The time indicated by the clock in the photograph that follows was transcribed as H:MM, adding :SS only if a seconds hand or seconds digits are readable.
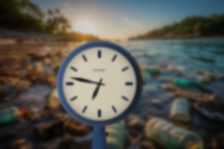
6:47
